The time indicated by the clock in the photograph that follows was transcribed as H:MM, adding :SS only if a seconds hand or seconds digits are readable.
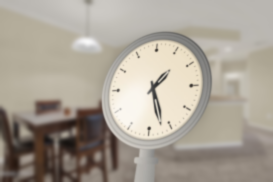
1:27
